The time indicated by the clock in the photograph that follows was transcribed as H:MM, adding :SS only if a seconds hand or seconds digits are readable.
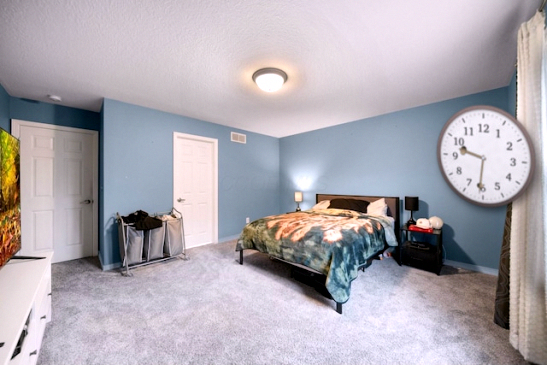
9:31
